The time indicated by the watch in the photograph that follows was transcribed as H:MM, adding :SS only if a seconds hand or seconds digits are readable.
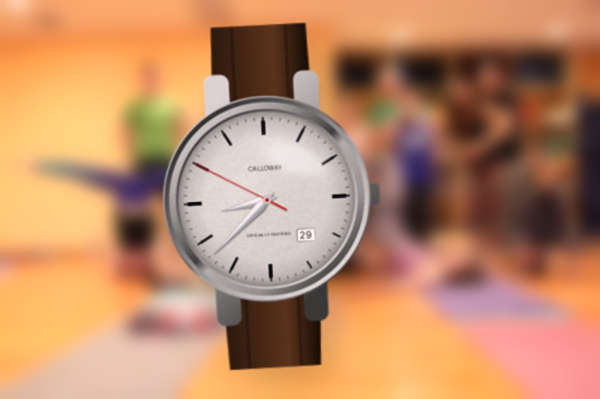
8:37:50
